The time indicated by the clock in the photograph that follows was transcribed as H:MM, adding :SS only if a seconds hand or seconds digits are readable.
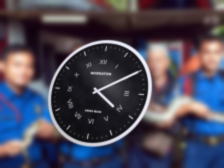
4:10
